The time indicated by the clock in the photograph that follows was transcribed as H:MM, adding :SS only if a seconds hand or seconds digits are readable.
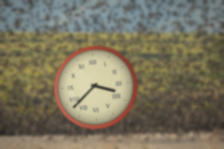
3:38
